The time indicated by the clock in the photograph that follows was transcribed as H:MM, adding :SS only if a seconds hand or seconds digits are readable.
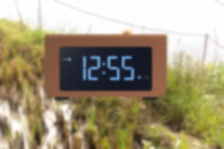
12:55
